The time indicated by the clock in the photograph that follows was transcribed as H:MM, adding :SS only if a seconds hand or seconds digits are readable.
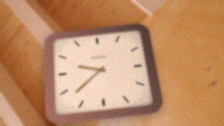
9:38
